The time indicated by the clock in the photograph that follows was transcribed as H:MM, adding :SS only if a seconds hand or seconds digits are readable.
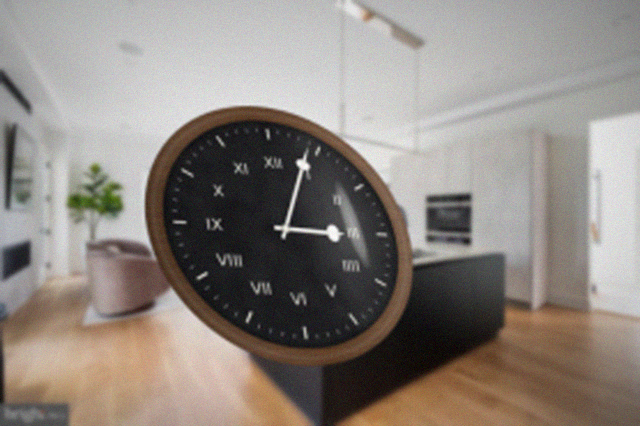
3:04
